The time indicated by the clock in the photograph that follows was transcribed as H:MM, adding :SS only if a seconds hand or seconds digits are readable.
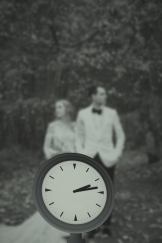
2:13
